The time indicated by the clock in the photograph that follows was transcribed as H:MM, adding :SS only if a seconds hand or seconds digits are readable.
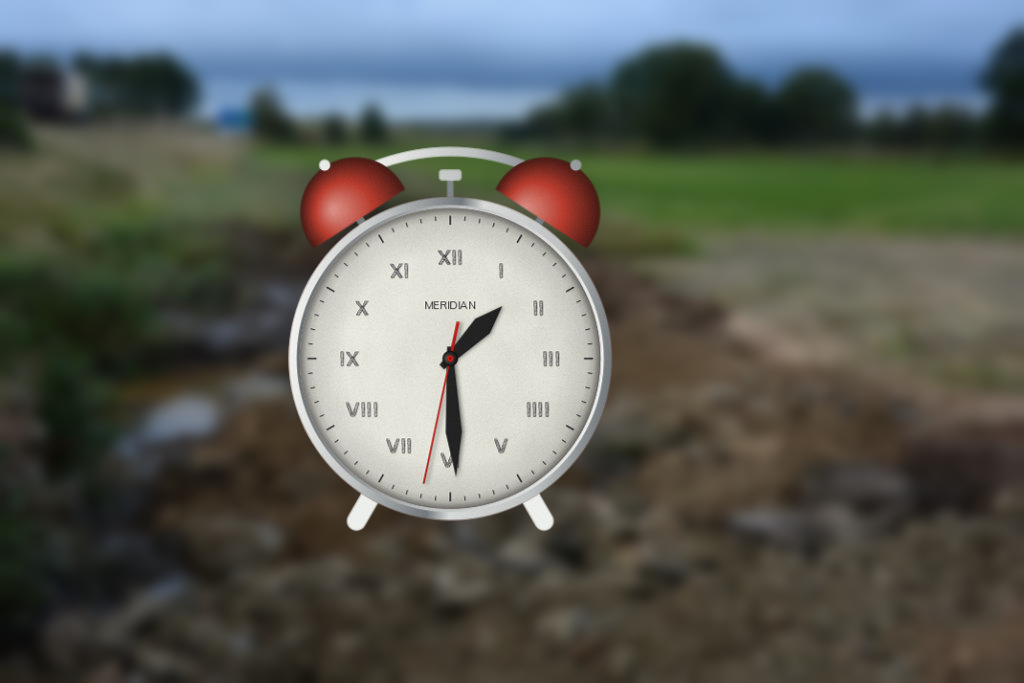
1:29:32
